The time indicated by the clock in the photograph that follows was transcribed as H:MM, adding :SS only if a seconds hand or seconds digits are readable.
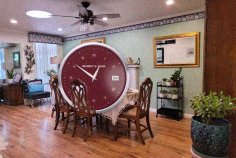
12:51
